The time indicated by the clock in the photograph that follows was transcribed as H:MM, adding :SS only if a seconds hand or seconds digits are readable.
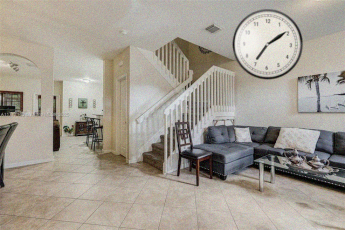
7:09
